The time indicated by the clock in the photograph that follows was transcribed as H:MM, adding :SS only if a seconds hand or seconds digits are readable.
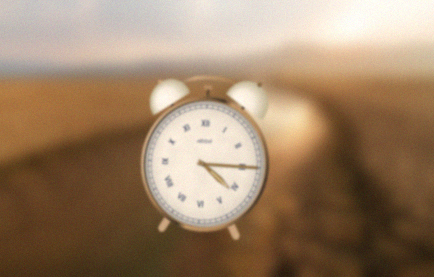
4:15
